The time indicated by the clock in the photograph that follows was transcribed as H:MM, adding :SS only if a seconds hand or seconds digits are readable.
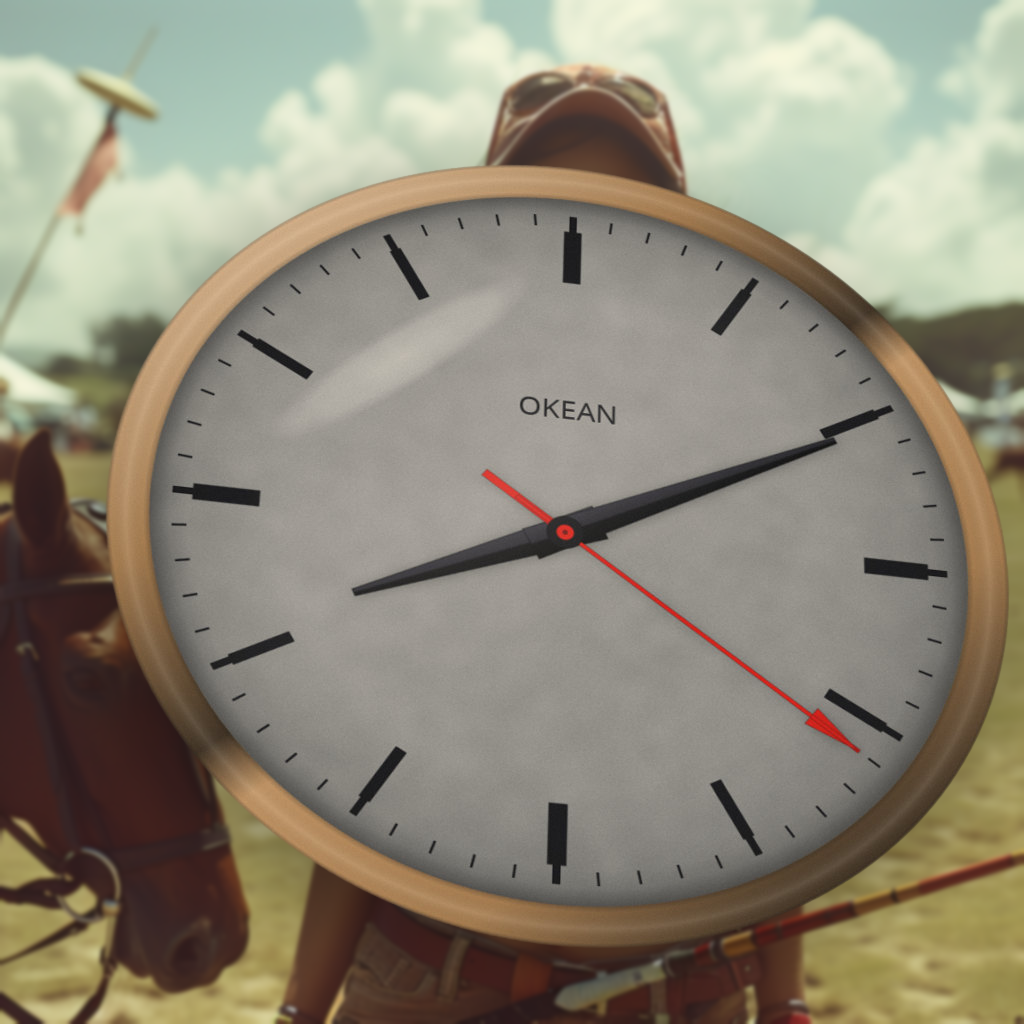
8:10:21
